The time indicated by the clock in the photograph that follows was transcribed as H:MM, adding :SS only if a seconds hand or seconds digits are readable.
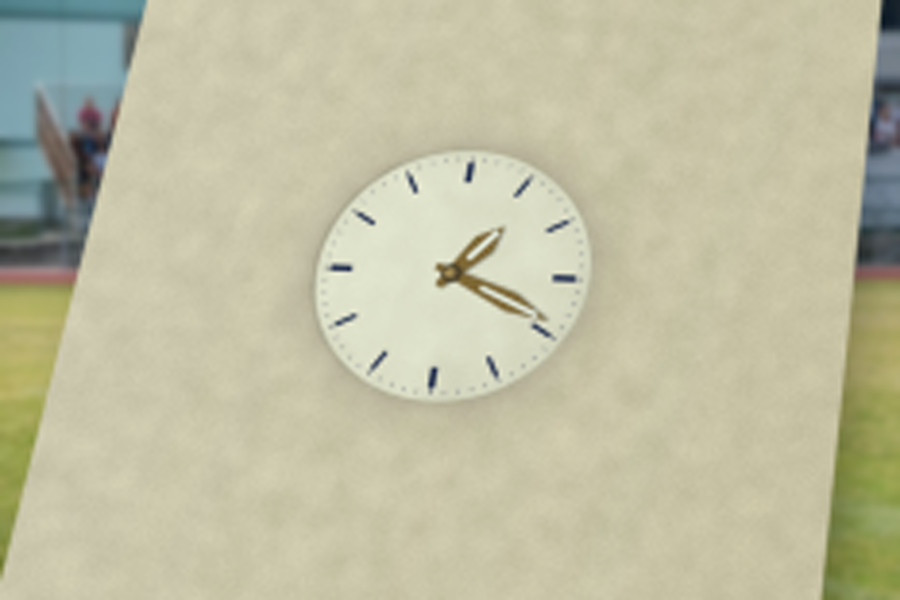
1:19
